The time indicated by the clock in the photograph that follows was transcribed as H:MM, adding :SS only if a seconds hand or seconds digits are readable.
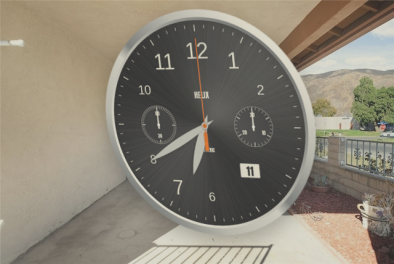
6:40
